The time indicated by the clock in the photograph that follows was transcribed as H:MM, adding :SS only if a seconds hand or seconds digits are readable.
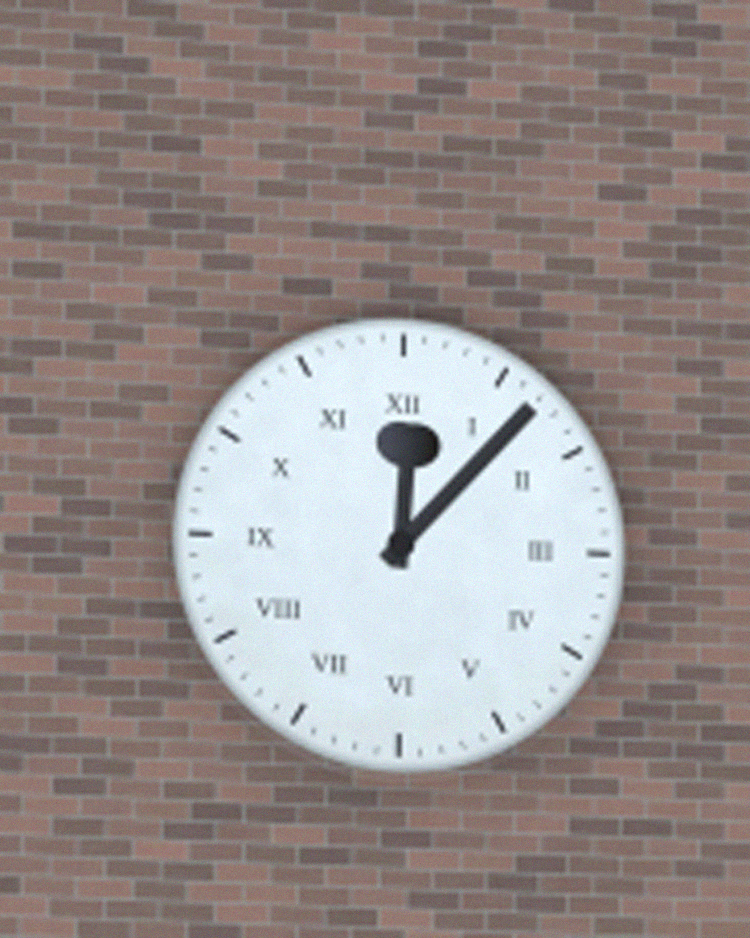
12:07
